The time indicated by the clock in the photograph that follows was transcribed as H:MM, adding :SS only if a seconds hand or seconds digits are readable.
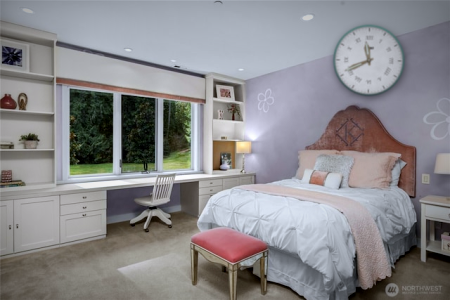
11:41
